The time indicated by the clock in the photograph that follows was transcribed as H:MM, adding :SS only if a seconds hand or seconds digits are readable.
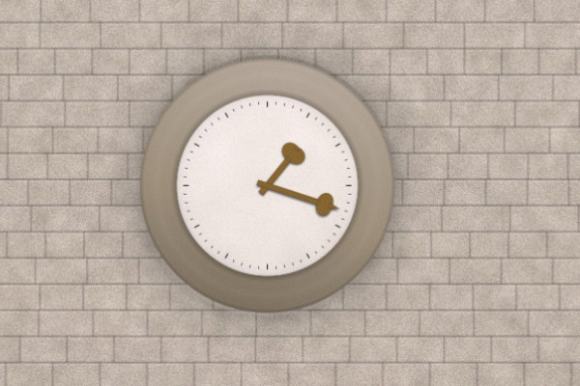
1:18
